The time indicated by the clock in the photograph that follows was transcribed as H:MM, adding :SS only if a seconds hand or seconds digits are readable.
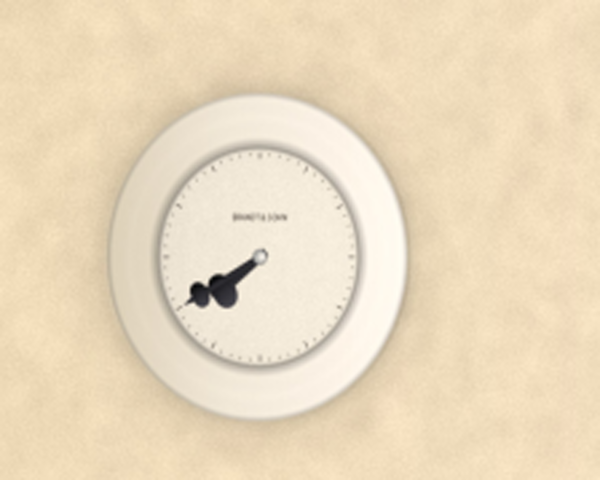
7:40
